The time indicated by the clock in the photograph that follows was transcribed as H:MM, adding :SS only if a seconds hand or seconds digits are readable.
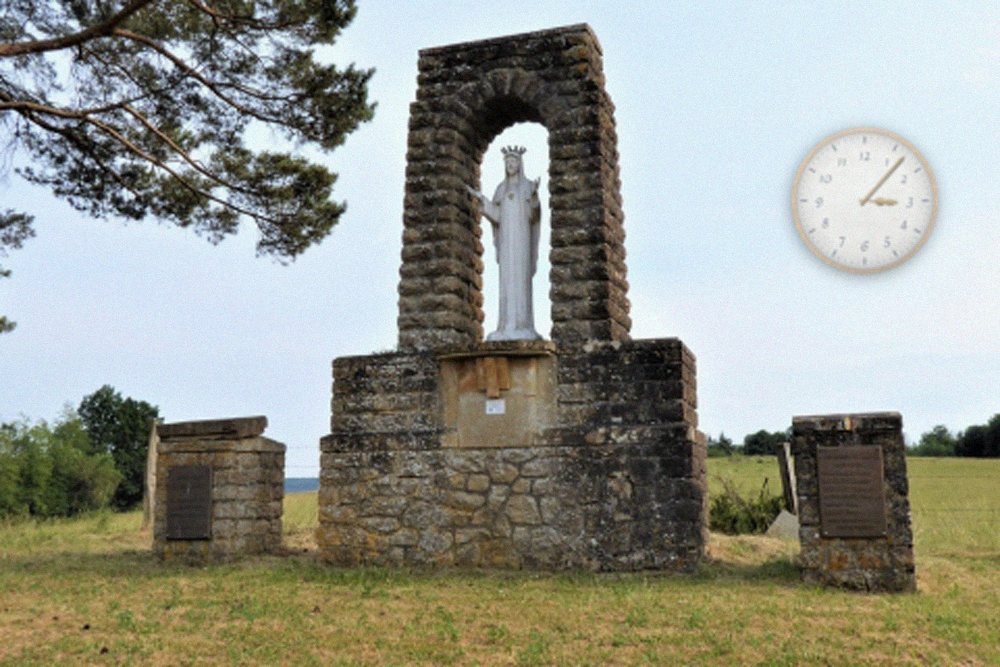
3:07
